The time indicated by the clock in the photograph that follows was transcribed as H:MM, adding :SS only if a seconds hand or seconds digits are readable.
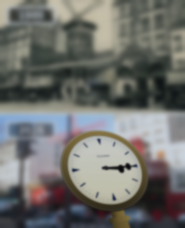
3:15
